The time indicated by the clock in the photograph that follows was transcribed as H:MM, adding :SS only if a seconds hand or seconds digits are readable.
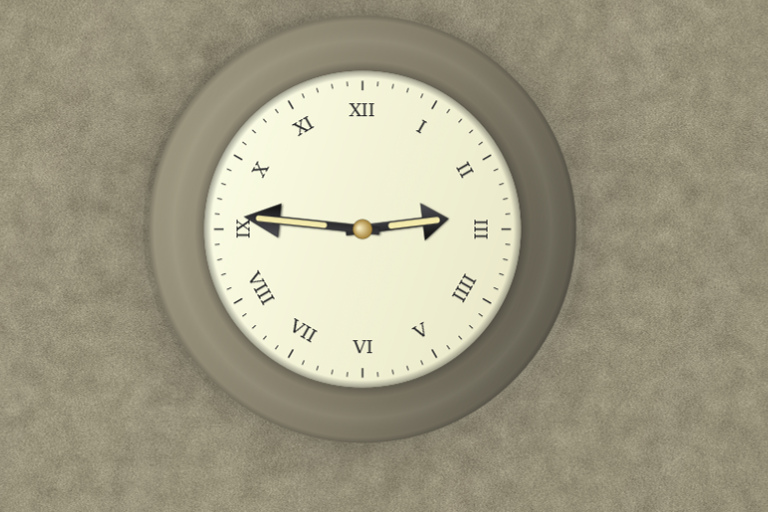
2:46
